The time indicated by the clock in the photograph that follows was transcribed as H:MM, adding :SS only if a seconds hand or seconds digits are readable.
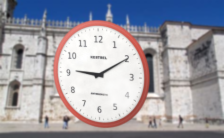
9:10
